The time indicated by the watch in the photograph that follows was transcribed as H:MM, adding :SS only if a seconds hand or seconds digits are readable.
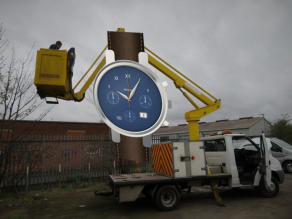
10:05
